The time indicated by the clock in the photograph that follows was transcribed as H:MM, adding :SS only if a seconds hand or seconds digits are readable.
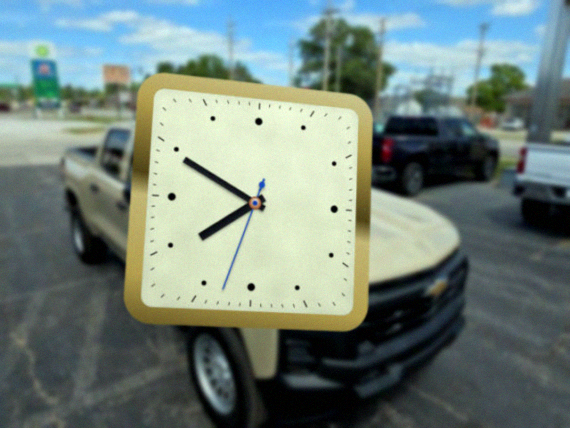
7:49:33
